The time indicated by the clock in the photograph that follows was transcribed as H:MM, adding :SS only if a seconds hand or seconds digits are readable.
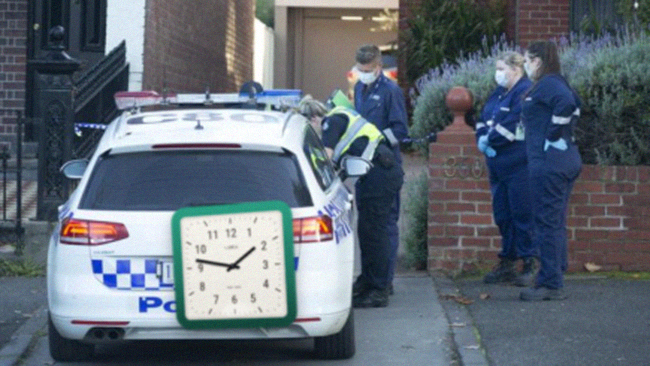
1:47
